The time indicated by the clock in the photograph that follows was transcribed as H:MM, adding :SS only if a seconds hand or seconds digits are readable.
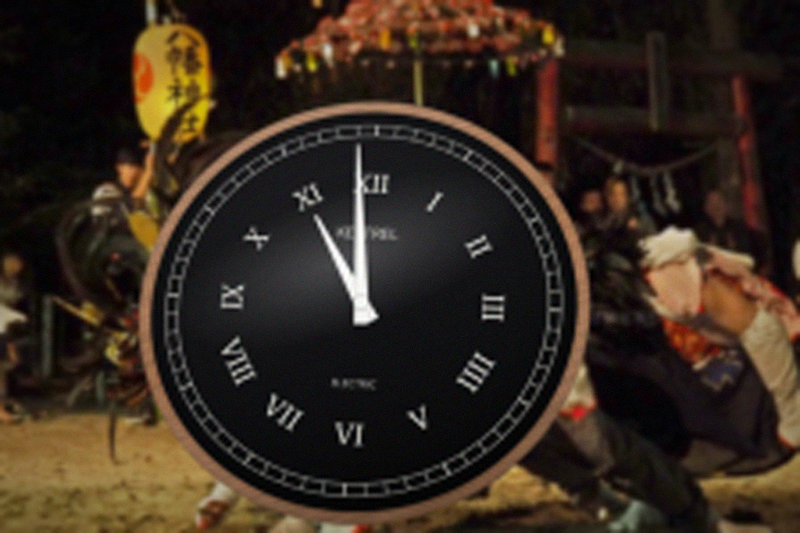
10:59
